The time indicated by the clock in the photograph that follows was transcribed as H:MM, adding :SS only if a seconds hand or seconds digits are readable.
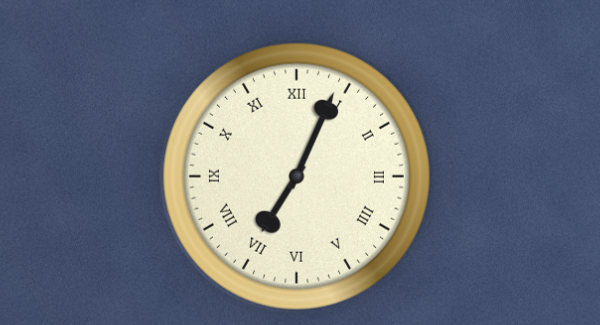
7:04
